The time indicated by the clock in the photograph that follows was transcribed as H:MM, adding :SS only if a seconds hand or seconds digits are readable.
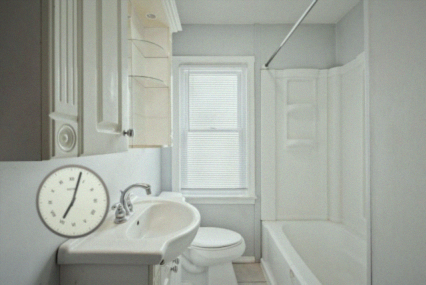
7:03
